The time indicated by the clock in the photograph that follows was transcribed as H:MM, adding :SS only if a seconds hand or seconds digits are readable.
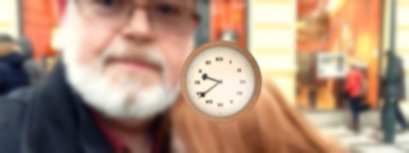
9:39
